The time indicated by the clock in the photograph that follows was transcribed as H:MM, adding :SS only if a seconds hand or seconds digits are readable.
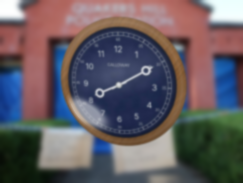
8:10
